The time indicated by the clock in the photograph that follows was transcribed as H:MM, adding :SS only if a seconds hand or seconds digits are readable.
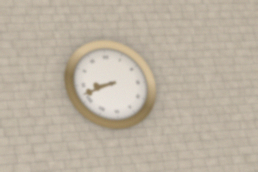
8:42
